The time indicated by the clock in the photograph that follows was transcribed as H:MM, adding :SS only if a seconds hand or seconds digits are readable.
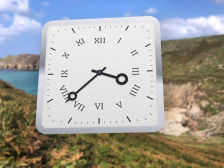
3:38
